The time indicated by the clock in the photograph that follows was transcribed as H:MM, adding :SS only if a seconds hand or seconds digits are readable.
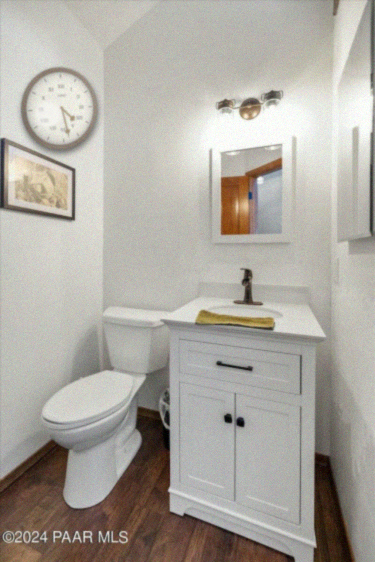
4:28
